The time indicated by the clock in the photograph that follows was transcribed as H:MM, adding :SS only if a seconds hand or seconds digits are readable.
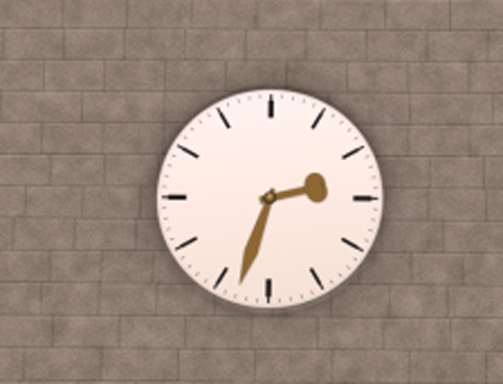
2:33
